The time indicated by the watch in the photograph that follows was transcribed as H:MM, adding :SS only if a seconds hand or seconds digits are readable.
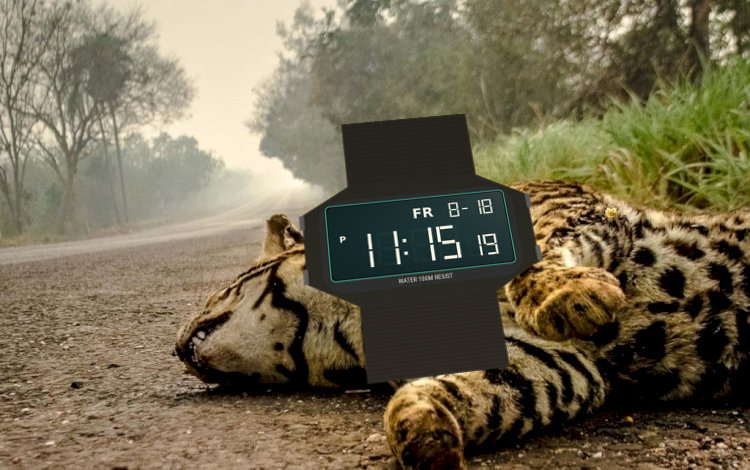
11:15:19
